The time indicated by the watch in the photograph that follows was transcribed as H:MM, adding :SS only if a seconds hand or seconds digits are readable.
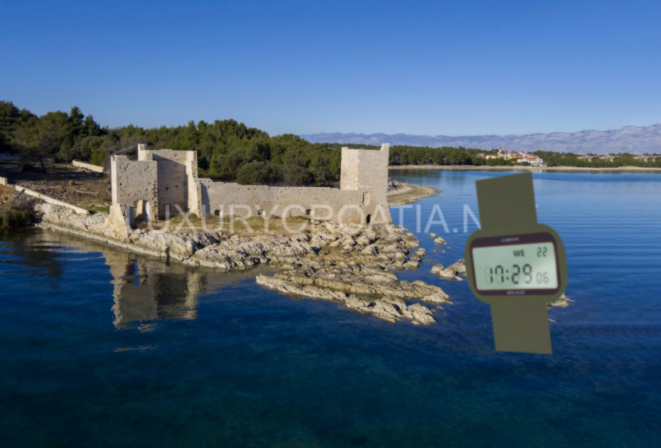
17:29
